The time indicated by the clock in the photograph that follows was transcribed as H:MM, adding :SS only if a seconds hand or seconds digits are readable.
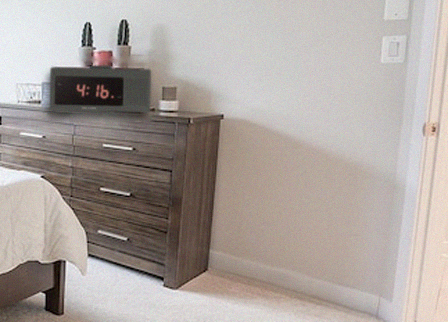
4:16
